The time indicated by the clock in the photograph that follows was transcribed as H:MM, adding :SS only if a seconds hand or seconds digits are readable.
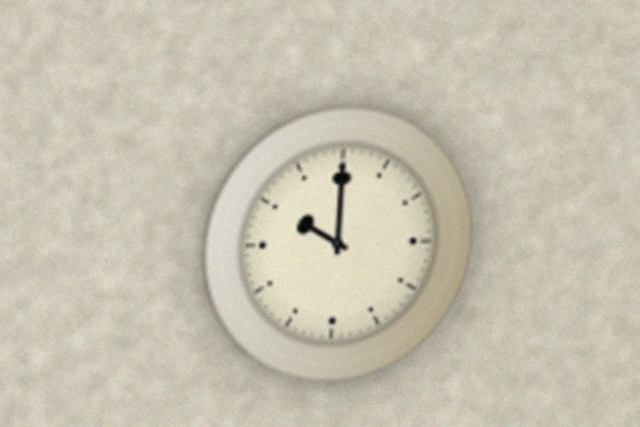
10:00
